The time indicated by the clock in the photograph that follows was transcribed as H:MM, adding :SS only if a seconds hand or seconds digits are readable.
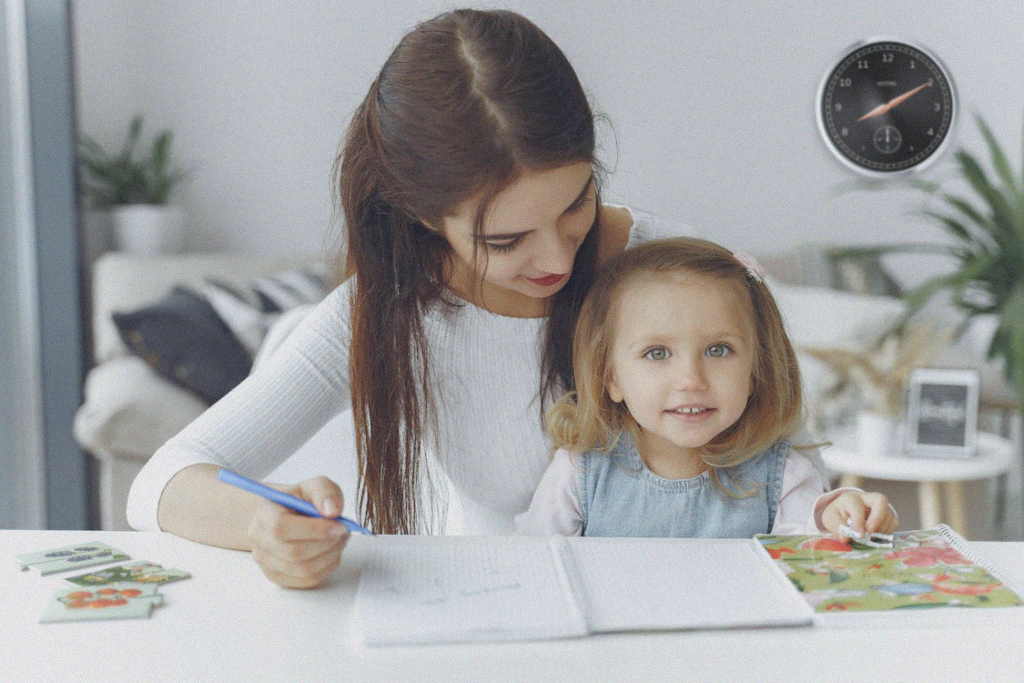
8:10
